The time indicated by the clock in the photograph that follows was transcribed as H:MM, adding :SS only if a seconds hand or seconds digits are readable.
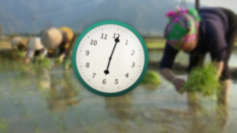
6:01
